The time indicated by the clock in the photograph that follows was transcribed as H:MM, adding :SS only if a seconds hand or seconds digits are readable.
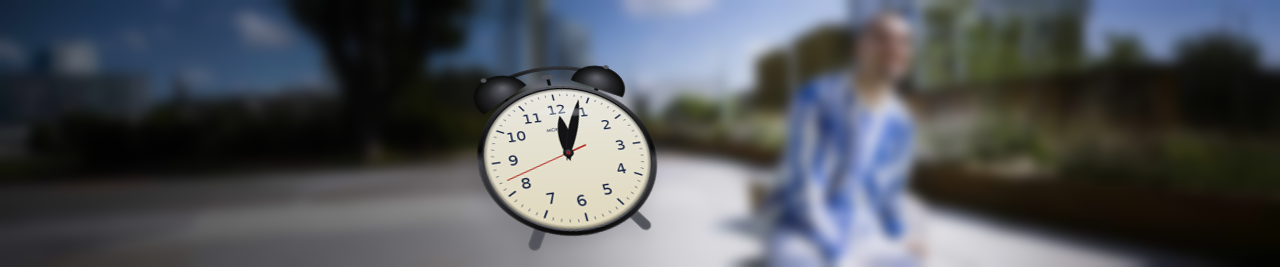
12:03:42
